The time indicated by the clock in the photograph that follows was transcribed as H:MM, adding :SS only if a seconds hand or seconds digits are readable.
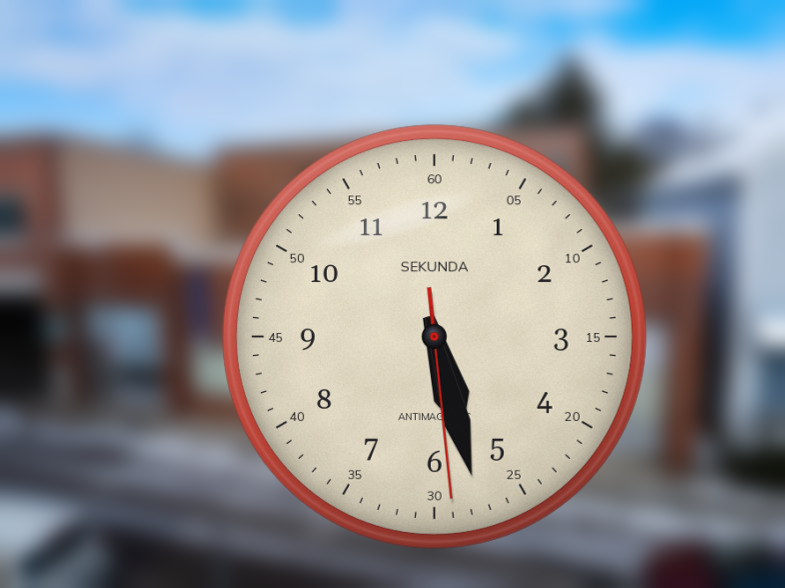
5:27:29
